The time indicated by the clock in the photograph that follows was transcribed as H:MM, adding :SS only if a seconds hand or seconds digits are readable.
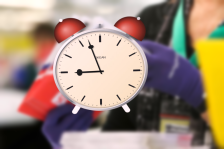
8:57
